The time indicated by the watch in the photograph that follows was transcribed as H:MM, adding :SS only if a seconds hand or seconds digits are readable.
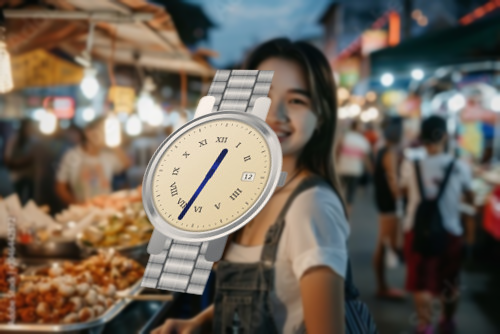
12:33
